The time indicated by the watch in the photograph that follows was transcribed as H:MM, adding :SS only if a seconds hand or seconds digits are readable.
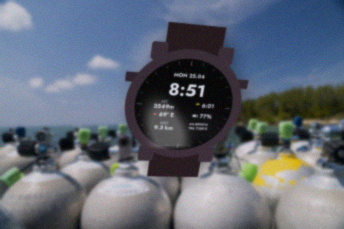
8:51
